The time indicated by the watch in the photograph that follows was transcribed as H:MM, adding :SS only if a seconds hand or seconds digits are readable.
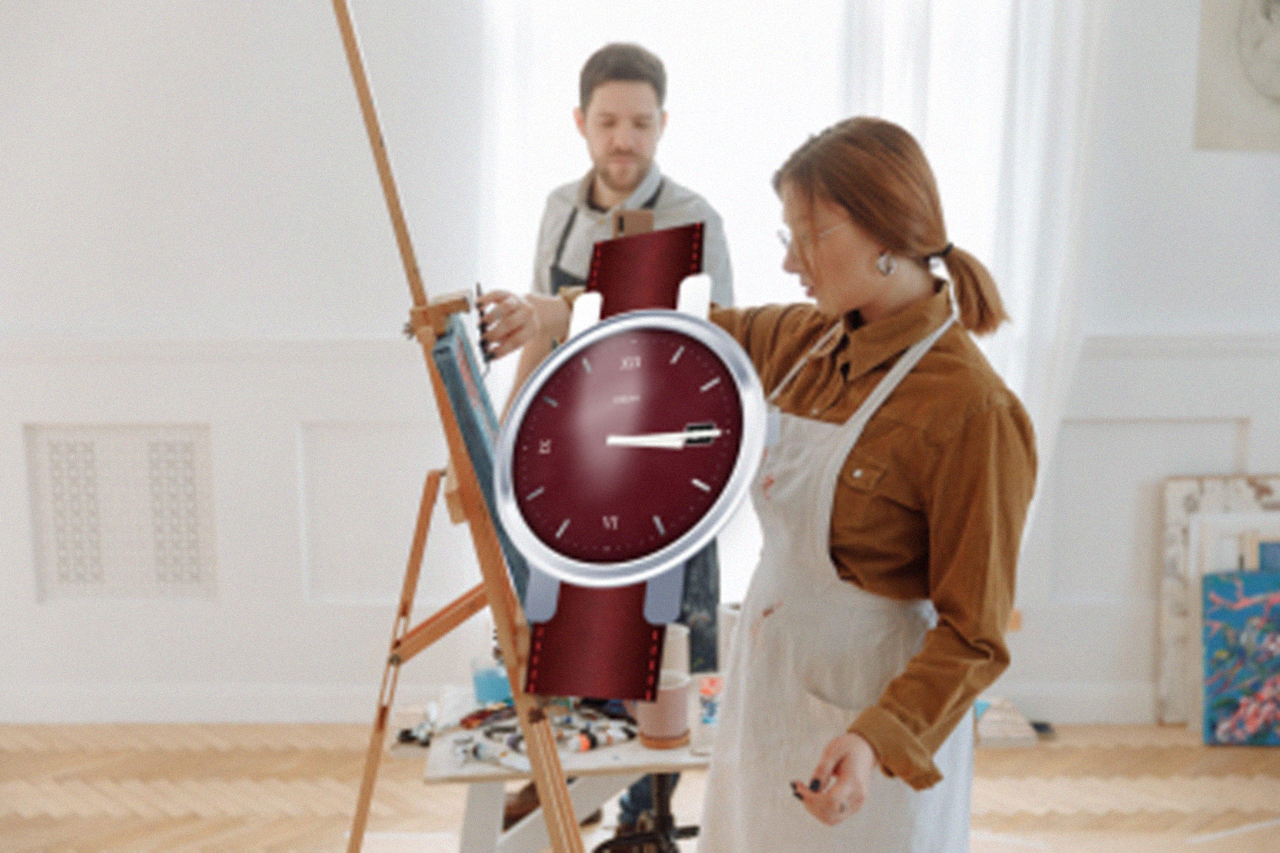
3:15
